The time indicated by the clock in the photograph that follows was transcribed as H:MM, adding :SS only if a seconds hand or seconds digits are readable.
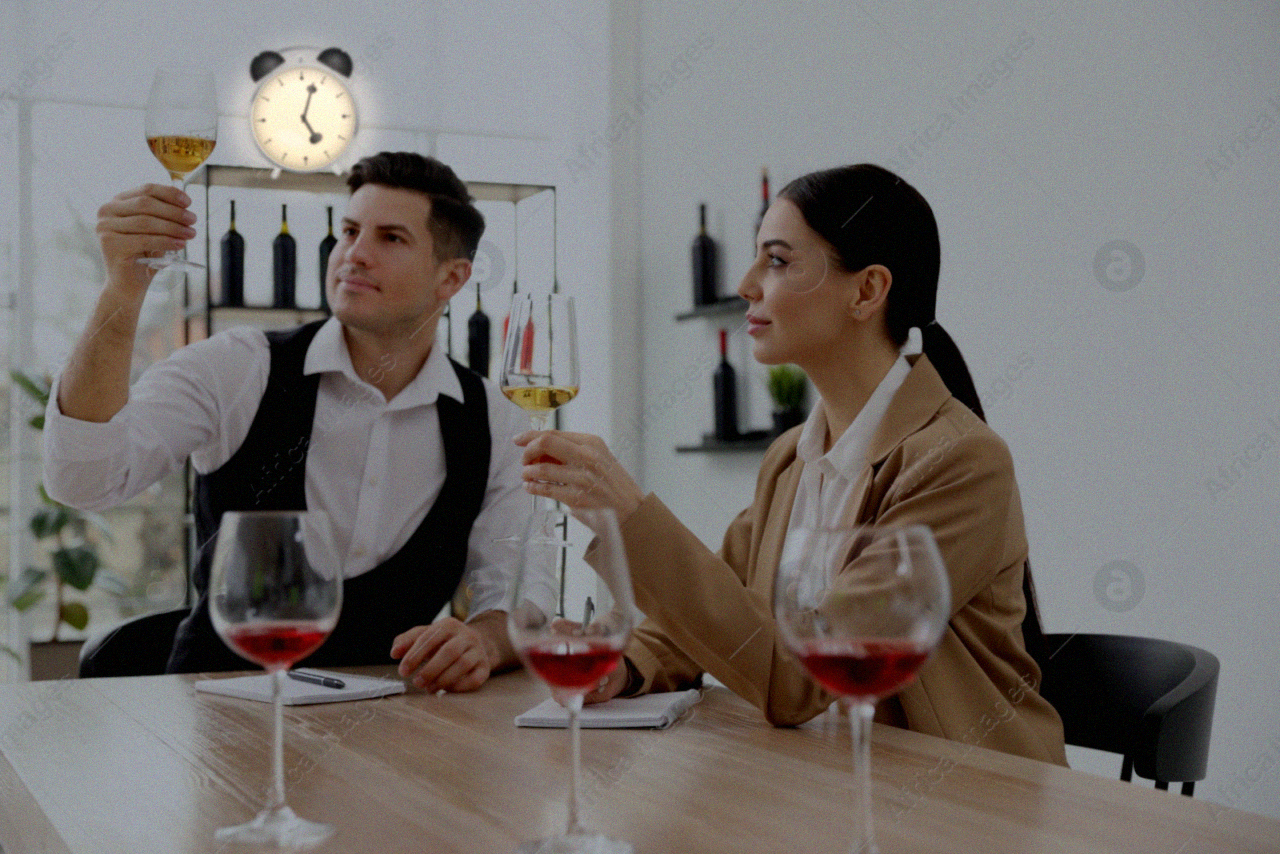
5:03
